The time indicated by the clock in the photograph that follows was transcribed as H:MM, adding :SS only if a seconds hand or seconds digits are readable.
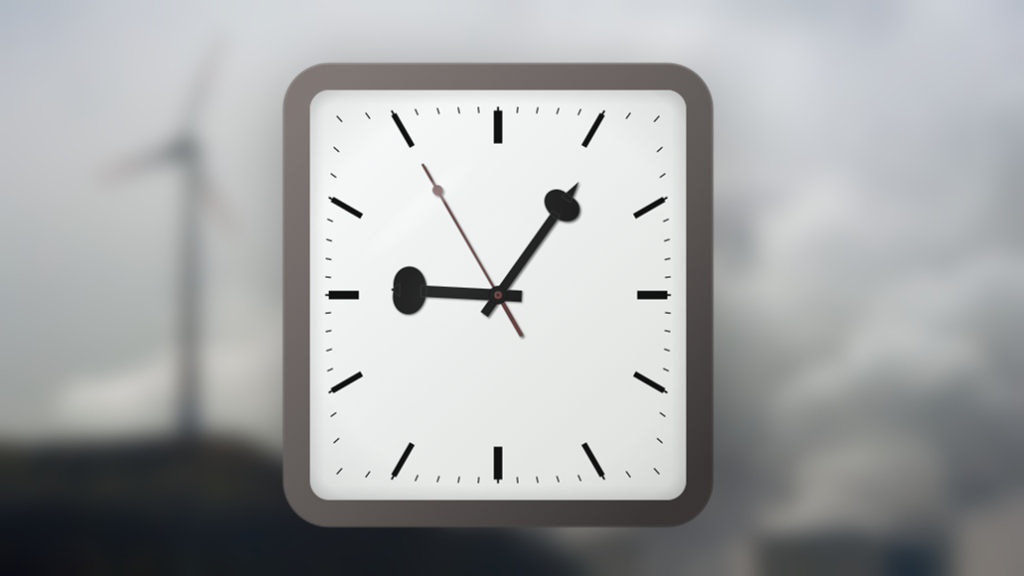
9:05:55
